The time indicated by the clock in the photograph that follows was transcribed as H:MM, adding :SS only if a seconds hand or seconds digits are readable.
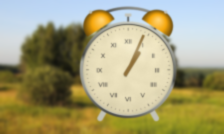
1:04
